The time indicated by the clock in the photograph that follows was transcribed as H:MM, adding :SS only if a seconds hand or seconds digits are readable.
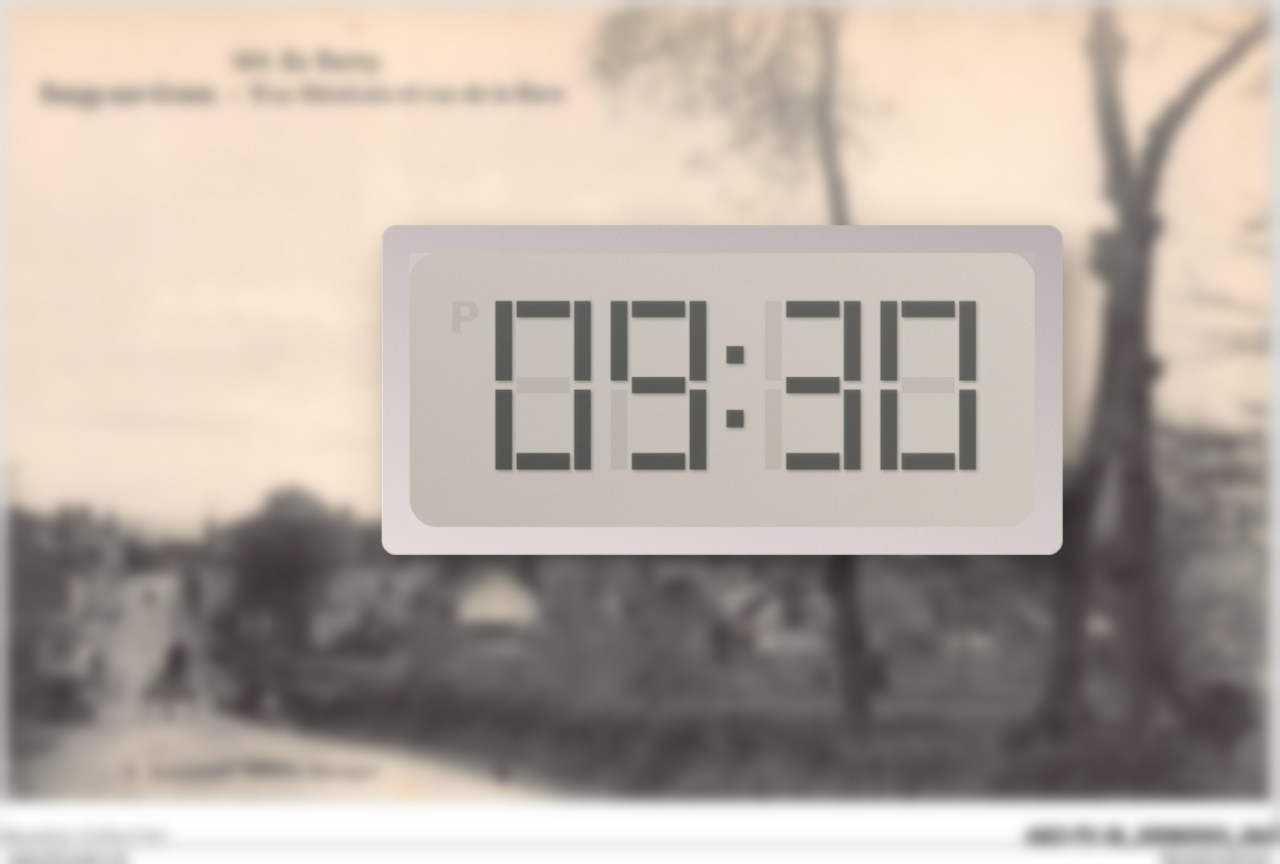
9:30
